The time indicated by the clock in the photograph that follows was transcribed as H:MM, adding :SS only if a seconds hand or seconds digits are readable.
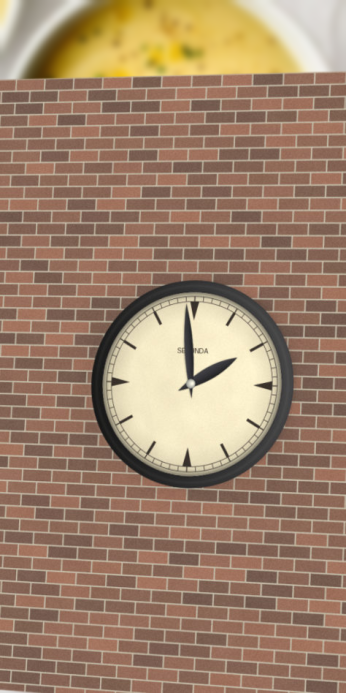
1:59
